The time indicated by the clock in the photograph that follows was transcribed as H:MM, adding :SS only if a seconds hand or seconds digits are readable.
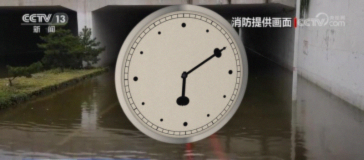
6:10
